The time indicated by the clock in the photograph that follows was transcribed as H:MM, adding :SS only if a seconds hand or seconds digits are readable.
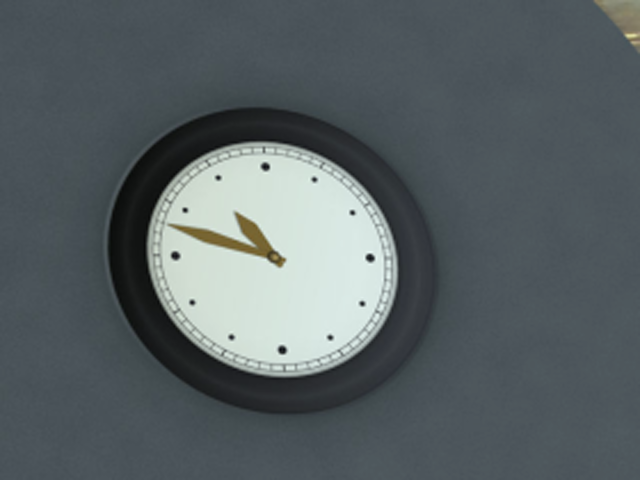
10:48
